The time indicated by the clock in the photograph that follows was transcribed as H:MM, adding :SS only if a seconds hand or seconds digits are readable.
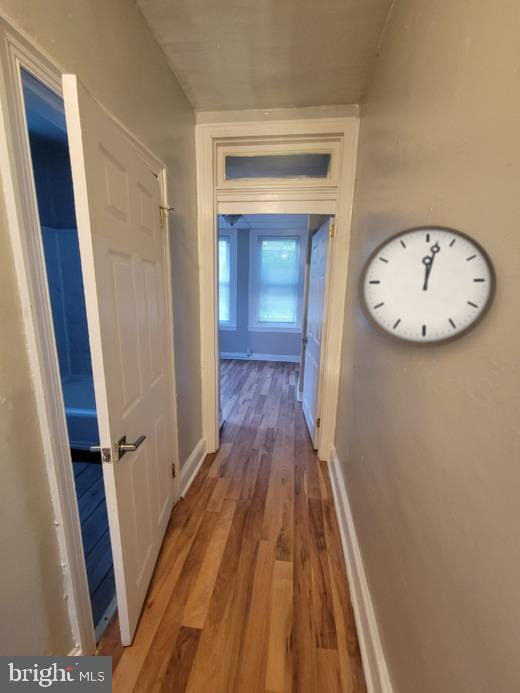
12:02
